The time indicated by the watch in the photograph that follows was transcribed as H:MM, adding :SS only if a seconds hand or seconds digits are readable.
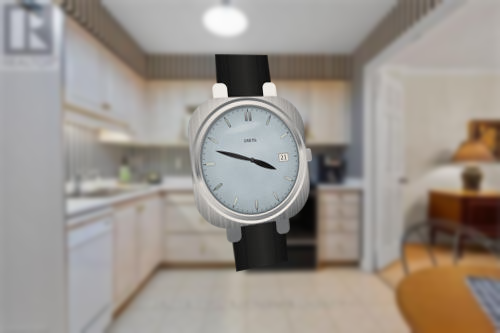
3:48
